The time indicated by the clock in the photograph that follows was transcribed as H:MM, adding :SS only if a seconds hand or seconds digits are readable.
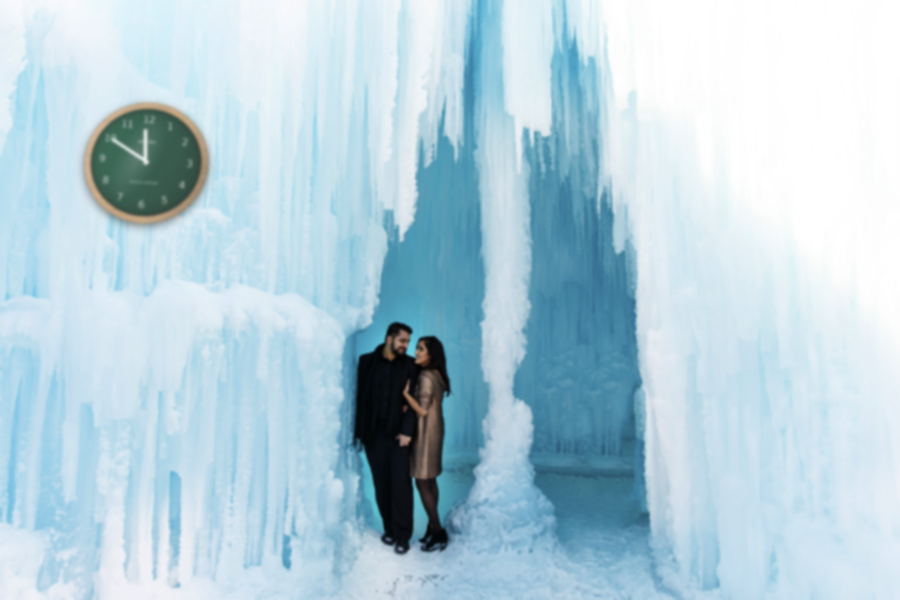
11:50
